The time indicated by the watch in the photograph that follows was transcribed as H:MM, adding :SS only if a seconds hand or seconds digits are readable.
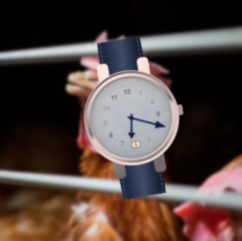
6:19
